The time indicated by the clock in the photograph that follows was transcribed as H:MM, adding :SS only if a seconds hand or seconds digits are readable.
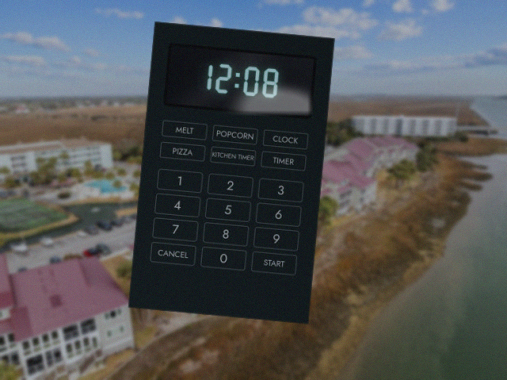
12:08
